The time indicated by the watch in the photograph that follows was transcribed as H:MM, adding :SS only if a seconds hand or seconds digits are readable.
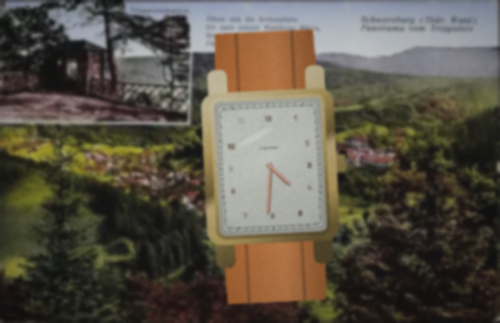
4:31
